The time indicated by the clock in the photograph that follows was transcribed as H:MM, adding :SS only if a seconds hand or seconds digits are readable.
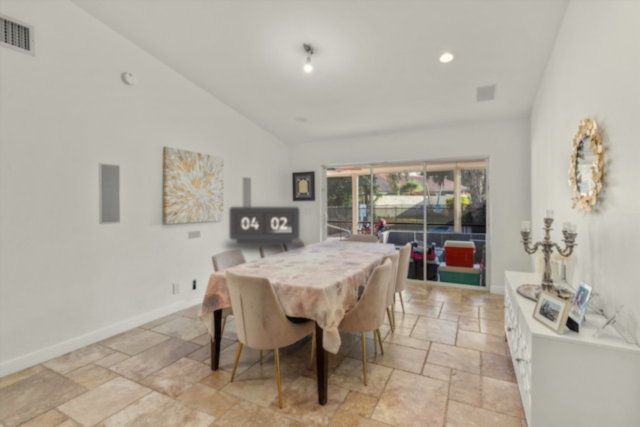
4:02
